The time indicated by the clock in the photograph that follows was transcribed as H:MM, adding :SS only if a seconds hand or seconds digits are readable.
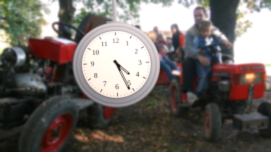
4:26
